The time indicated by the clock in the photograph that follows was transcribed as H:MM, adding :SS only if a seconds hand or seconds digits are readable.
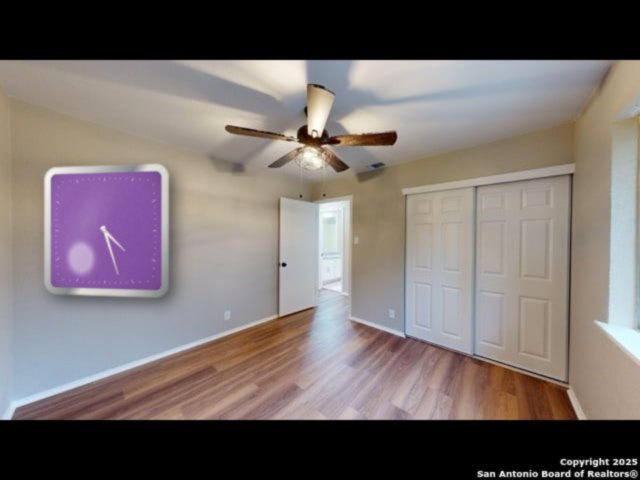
4:27
